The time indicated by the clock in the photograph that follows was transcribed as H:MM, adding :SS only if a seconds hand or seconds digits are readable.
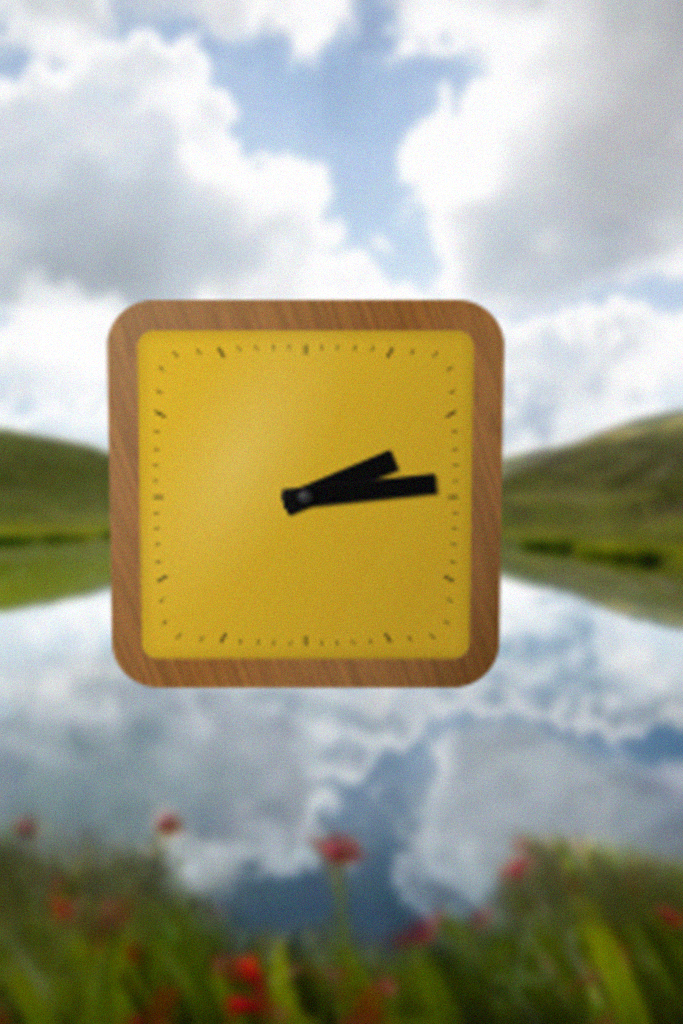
2:14
